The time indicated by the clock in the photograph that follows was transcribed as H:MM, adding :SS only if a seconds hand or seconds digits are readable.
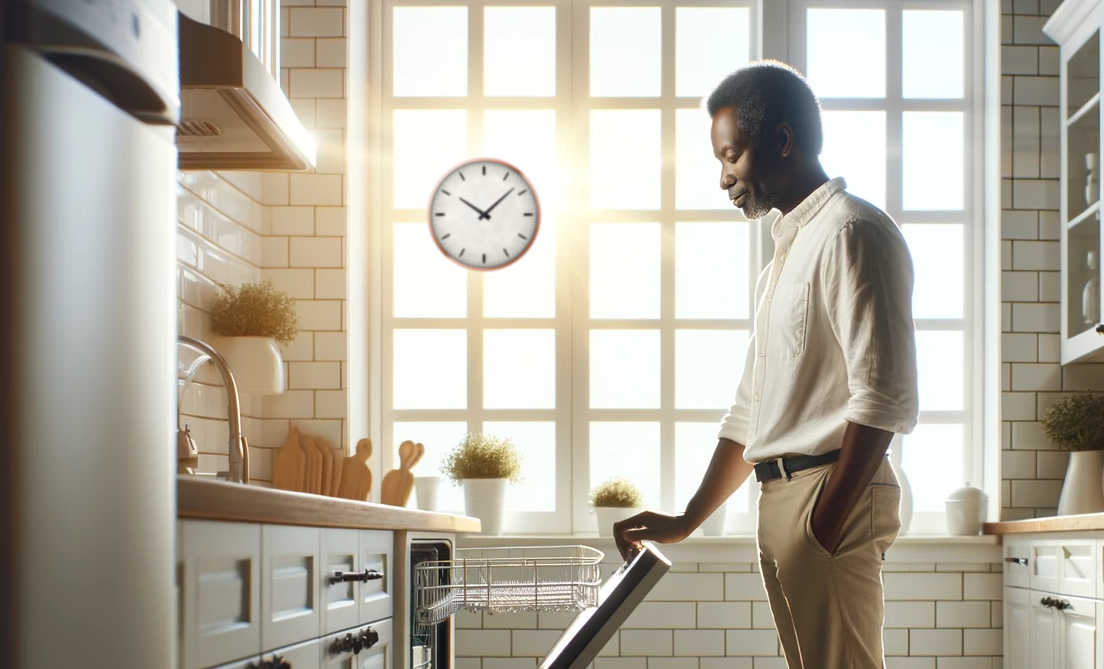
10:08
